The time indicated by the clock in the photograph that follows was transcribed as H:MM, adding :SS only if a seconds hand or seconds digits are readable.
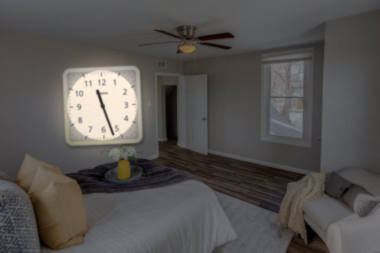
11:27
